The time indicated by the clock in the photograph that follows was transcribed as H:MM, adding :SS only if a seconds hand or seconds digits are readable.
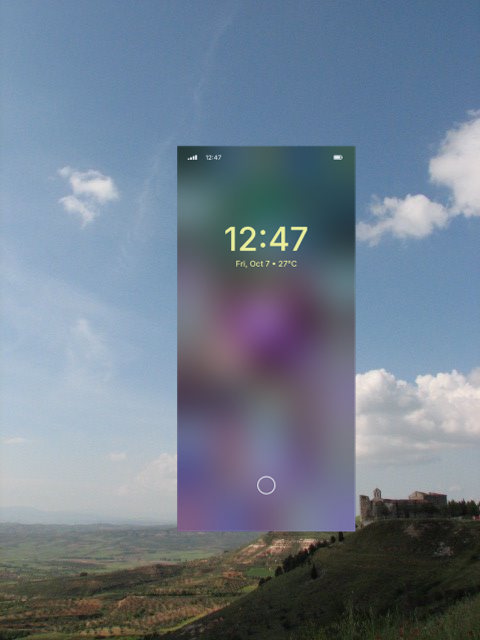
12:47
